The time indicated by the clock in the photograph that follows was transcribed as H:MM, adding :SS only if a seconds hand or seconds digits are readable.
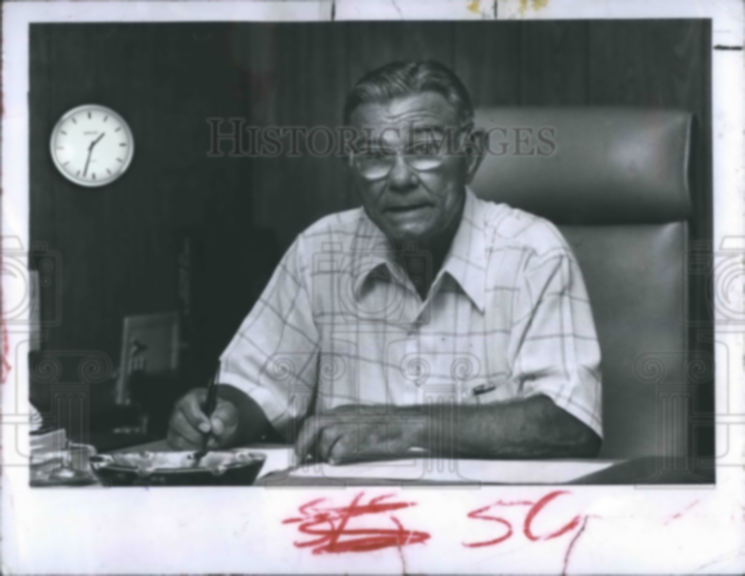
1:33
